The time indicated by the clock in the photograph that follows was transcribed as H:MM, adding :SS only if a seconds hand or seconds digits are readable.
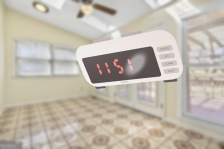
11:51
